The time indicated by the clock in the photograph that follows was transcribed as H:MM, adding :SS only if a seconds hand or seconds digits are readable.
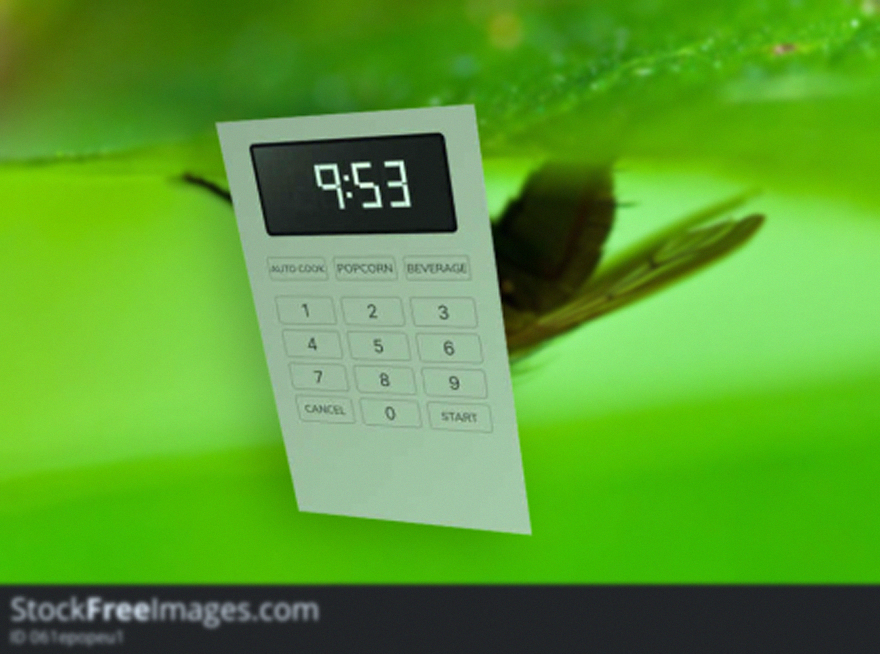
9:53
